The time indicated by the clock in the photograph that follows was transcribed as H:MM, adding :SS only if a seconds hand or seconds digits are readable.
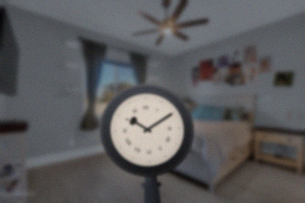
10:10
